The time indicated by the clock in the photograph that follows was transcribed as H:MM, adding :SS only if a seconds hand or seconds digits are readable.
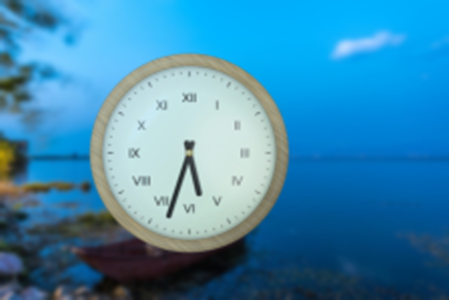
5:33
